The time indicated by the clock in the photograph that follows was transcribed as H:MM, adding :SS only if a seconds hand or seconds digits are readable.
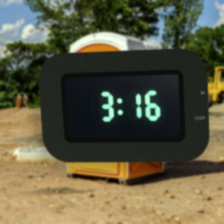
3:16
